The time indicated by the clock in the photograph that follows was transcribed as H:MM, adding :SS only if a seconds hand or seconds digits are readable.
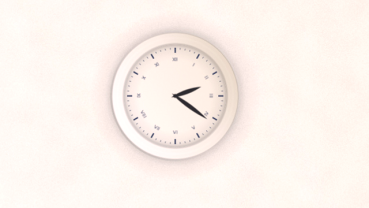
2:21
